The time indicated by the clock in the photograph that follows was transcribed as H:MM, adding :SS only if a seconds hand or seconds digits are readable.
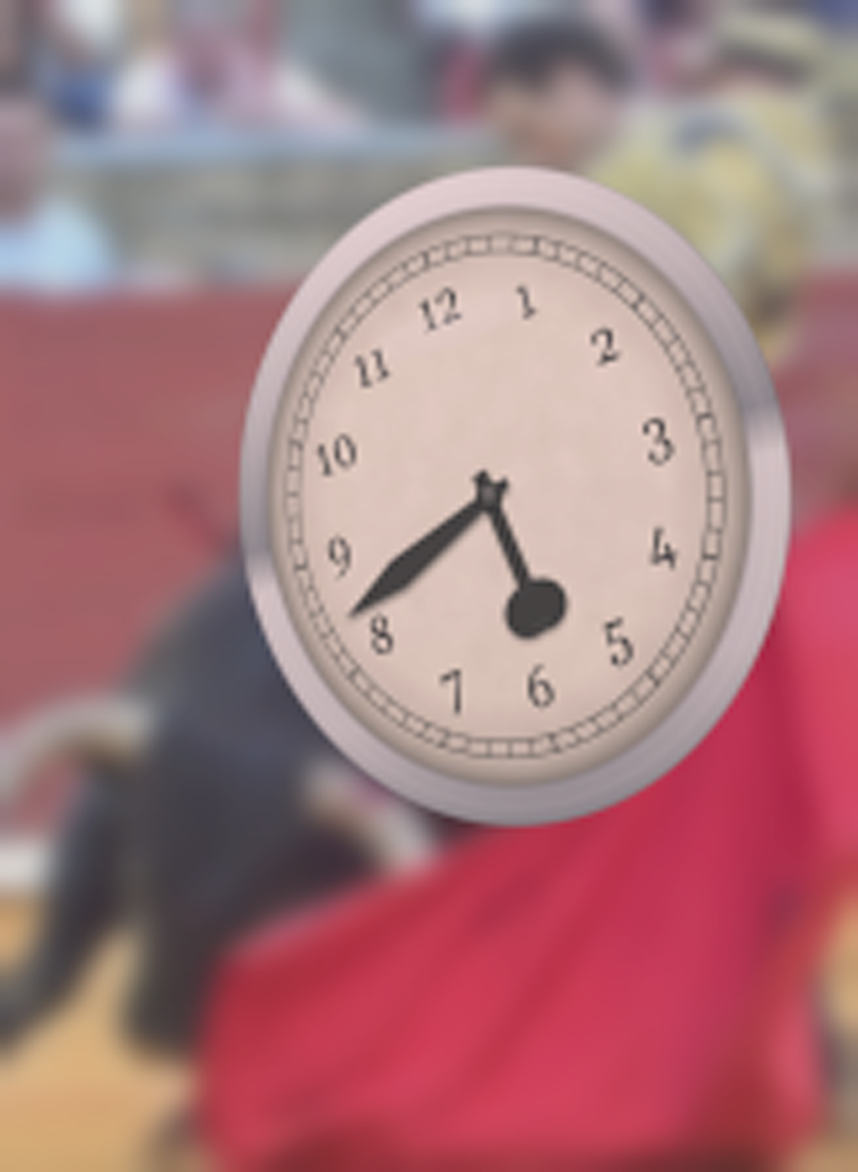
5:42
